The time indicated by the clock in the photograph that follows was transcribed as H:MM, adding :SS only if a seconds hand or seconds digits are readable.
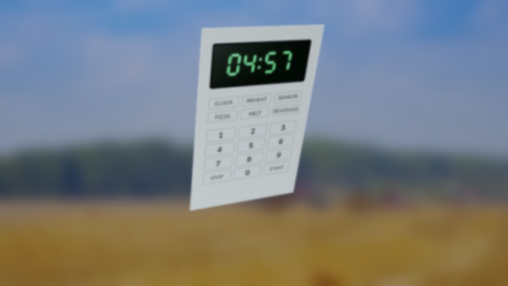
4:57
